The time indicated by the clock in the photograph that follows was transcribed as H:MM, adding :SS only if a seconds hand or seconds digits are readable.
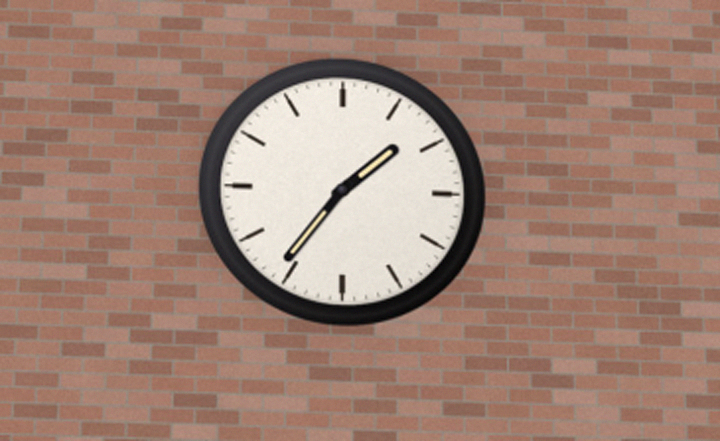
1:36
